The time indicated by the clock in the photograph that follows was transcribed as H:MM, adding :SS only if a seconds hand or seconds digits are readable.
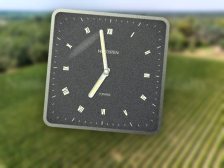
6:58
